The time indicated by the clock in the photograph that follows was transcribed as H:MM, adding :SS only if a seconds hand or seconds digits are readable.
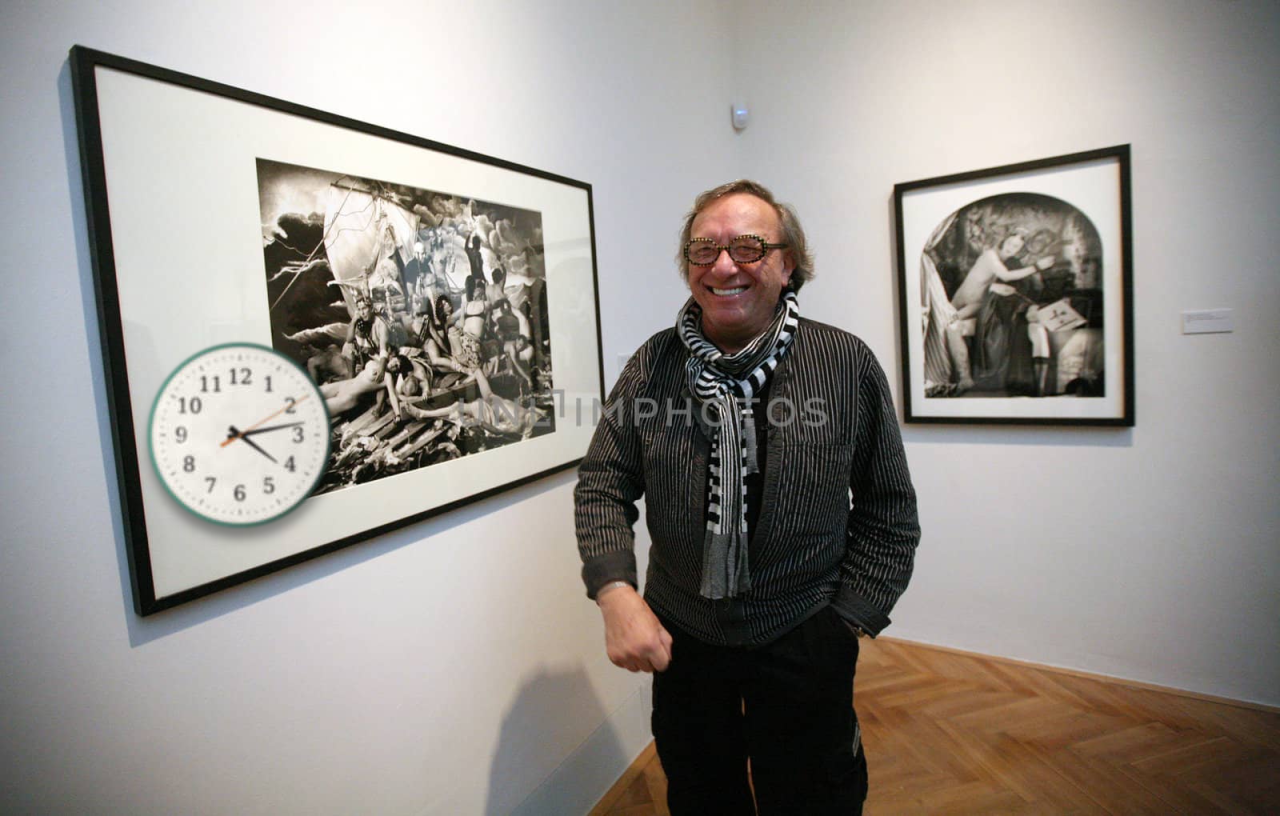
4:13:10
